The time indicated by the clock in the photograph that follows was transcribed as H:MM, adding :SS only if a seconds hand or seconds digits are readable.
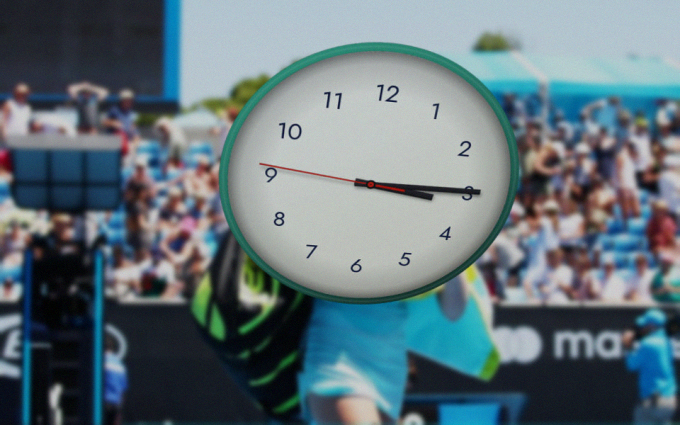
3:14:46
